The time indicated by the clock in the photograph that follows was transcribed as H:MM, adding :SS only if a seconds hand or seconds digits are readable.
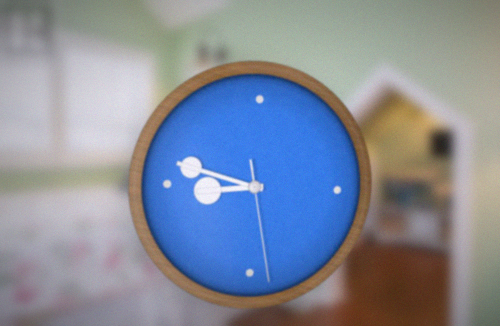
8:47:28
